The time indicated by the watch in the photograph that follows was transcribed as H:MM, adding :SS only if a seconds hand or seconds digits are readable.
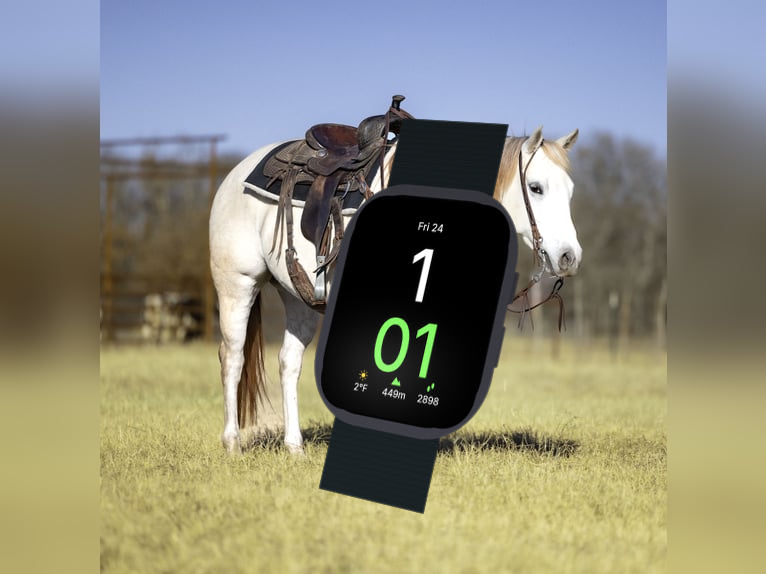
1:01
